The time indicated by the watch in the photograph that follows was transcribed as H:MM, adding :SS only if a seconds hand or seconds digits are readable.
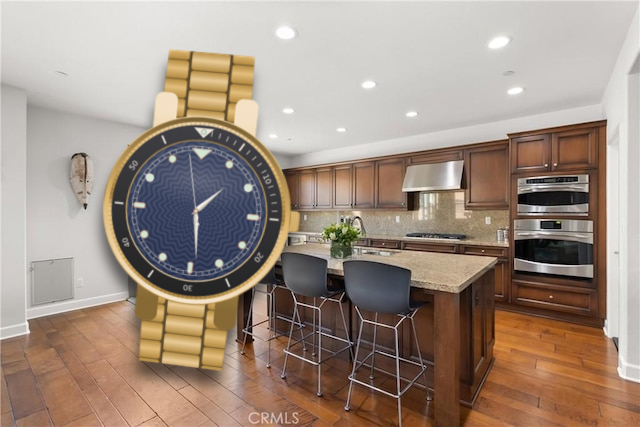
1:28:58
